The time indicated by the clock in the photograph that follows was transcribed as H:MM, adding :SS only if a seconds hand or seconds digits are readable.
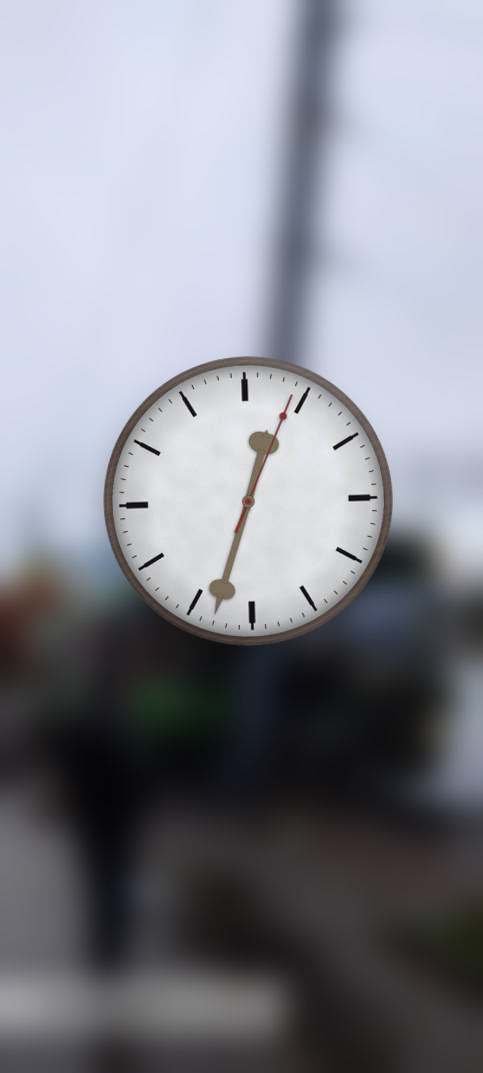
12:33:04
